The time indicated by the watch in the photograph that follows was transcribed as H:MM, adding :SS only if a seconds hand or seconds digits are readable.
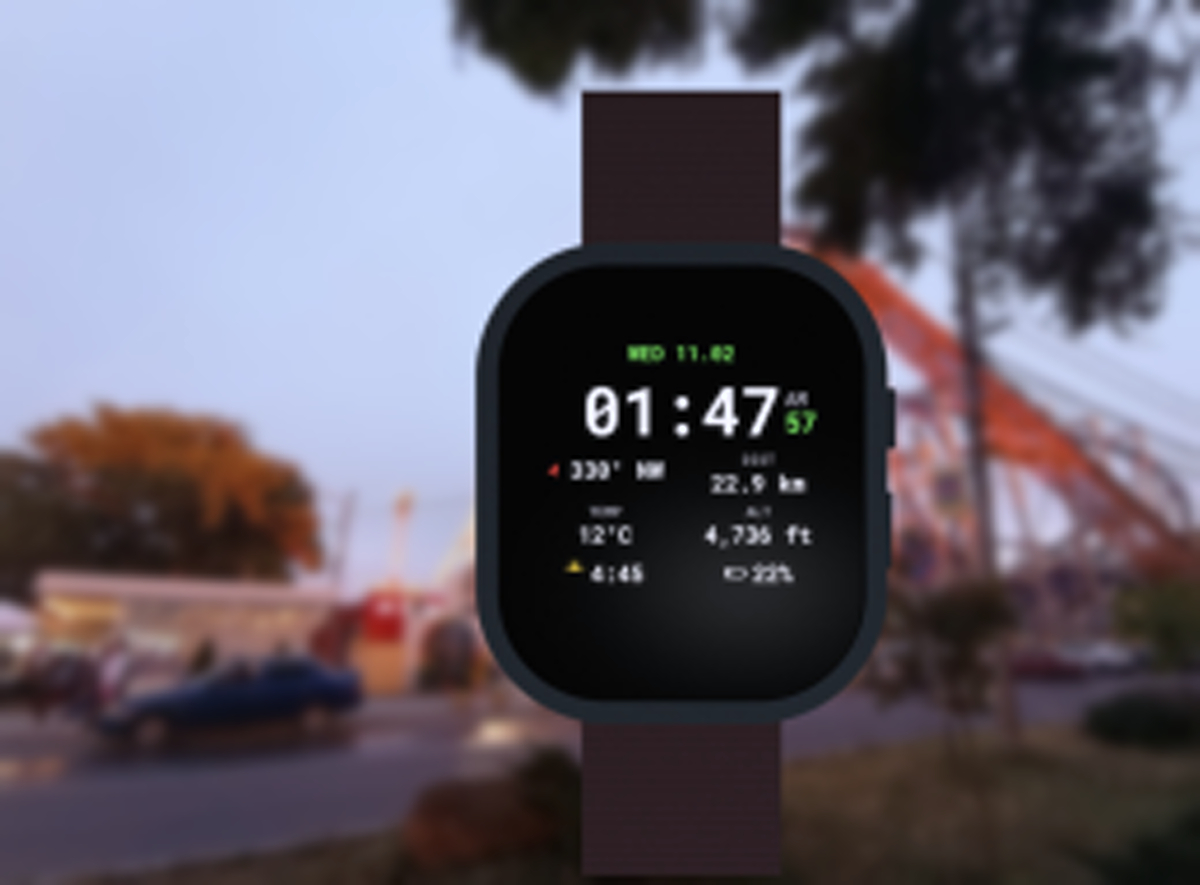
1:47
